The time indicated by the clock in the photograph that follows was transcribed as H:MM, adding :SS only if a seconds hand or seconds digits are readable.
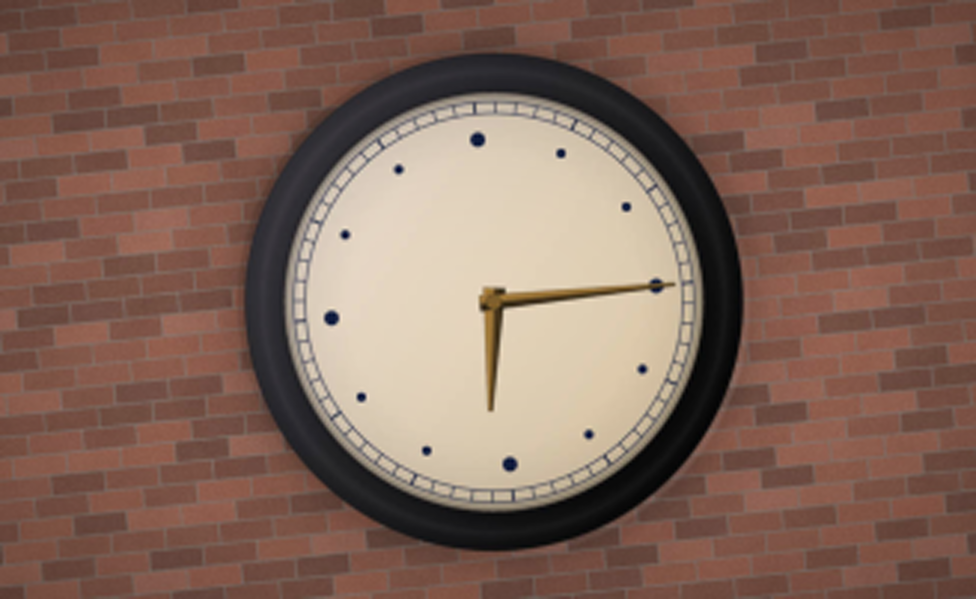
6:15
